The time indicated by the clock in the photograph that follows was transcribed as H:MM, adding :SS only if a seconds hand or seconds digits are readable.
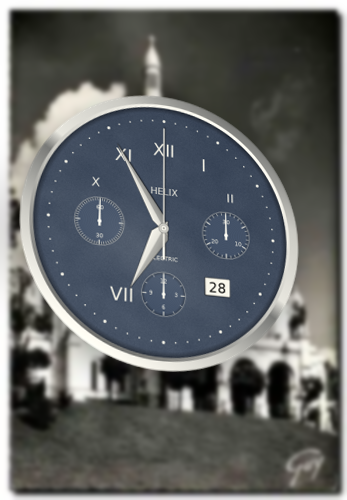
6:55
